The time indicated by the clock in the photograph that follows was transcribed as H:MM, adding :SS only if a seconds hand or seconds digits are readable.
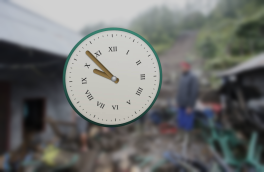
9:53
